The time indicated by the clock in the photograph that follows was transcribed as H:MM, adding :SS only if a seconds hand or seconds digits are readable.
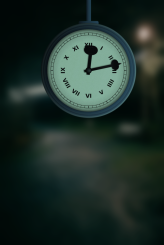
12:13
